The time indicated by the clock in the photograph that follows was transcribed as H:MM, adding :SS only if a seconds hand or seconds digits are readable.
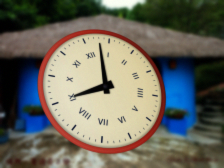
9:03
